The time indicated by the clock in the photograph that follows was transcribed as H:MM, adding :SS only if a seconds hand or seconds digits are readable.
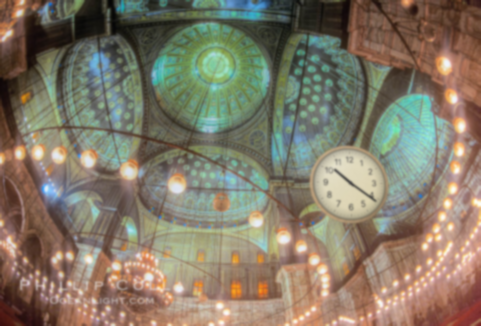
10:21
